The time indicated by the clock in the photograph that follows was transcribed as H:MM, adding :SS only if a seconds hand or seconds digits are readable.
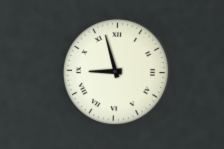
8:57
